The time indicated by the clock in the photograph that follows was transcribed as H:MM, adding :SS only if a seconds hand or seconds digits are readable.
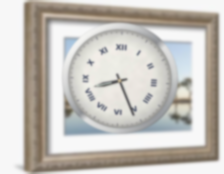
8:26
